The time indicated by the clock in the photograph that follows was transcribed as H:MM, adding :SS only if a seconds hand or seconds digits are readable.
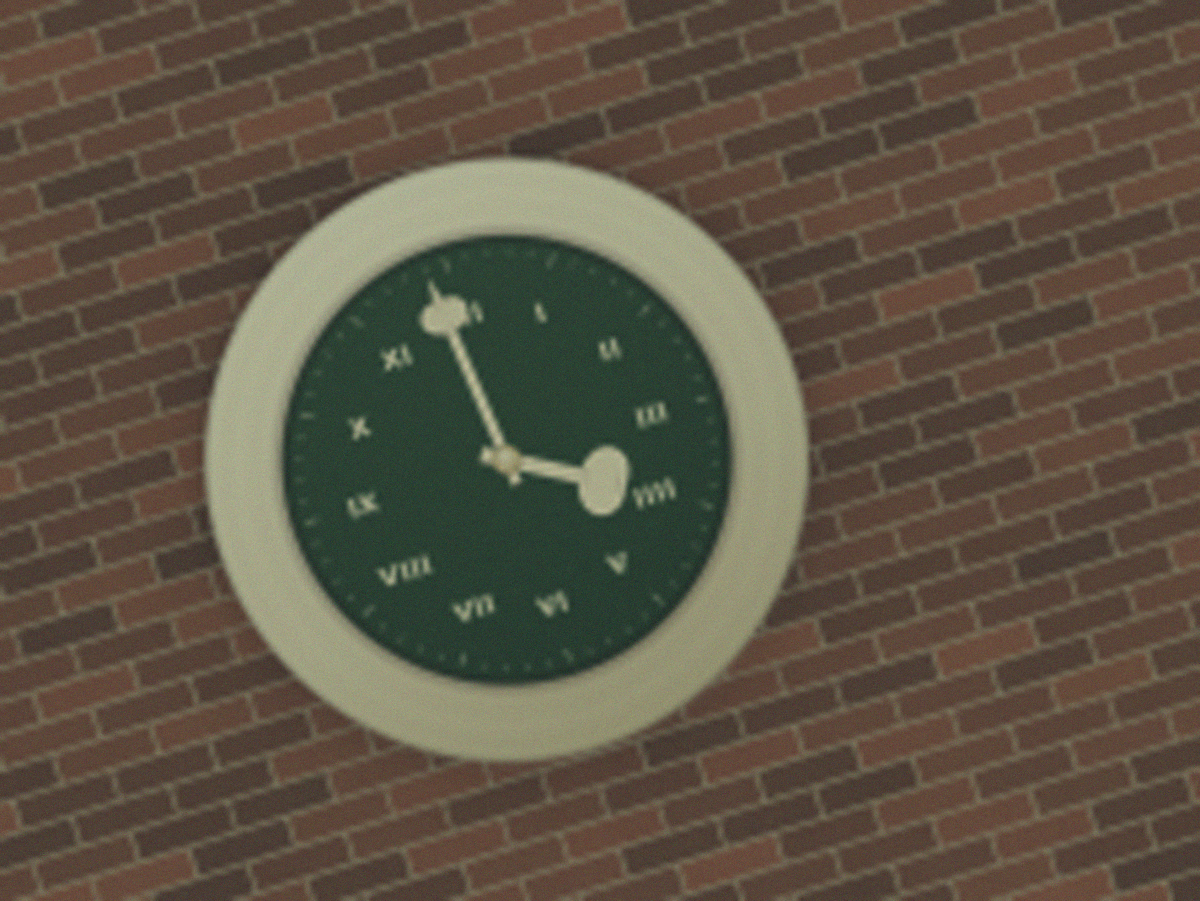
3:59
